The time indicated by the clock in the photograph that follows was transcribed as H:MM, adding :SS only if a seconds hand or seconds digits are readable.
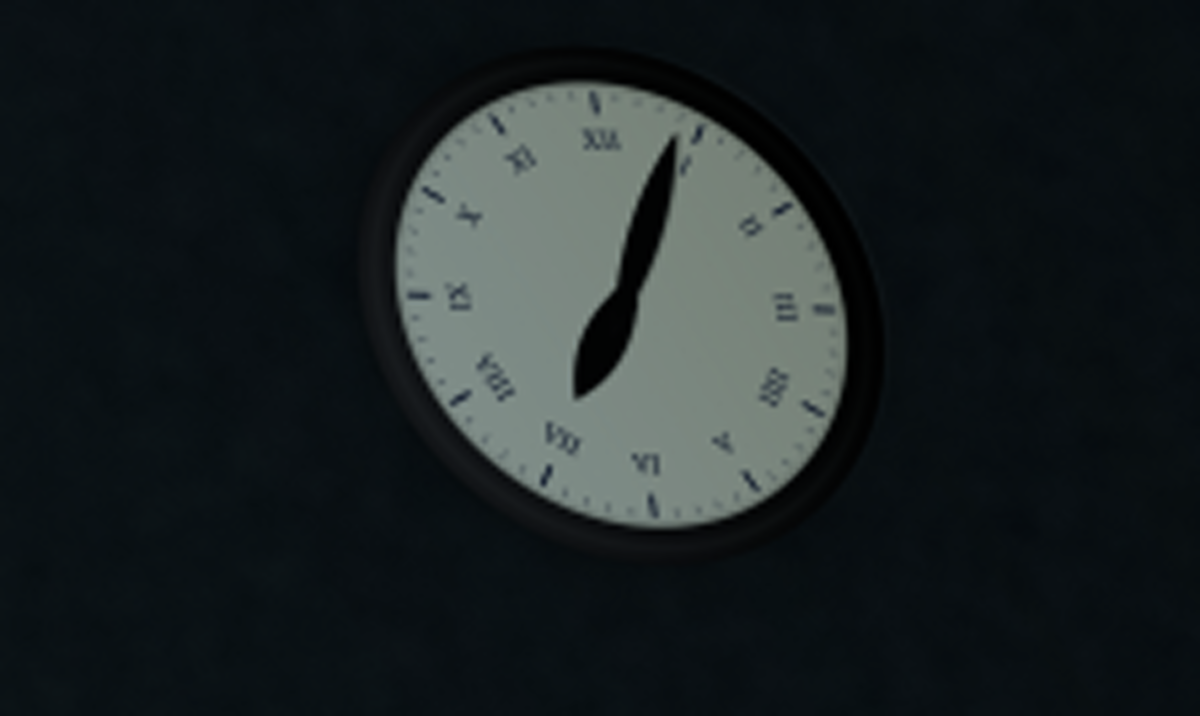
7:04
